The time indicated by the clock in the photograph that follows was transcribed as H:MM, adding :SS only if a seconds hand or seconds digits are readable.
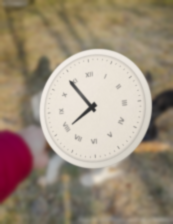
7:54
